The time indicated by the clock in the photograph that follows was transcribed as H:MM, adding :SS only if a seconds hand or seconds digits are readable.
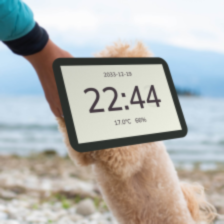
22:44
